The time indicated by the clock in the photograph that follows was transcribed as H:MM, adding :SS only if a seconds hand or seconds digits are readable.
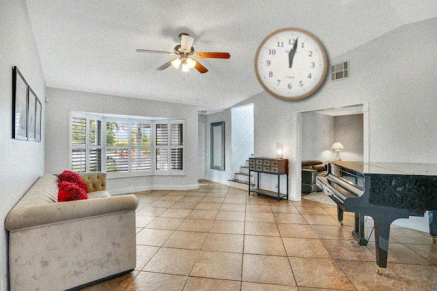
12:02
